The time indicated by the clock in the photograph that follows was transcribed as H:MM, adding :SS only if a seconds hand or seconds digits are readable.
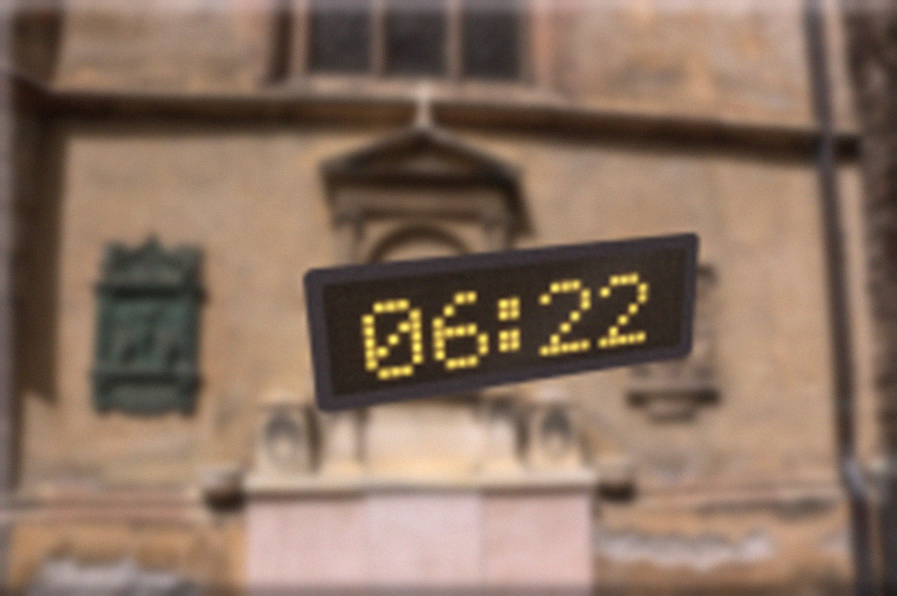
6:22
